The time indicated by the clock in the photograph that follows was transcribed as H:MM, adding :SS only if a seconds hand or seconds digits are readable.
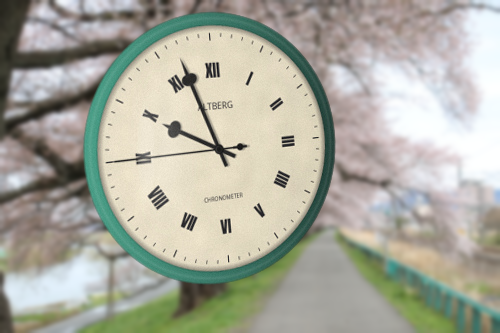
9:56:45
